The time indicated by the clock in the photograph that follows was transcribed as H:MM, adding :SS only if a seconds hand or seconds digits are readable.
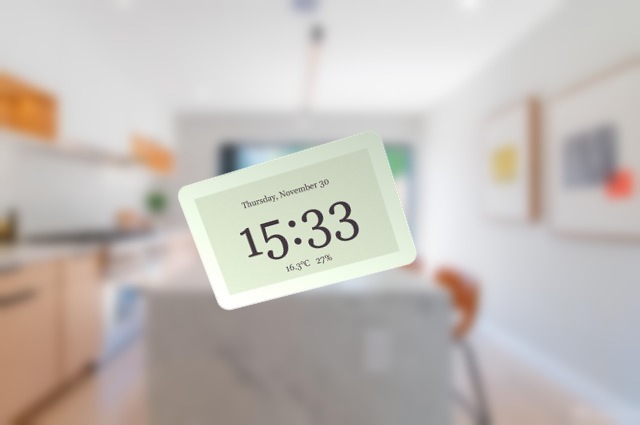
15:33
